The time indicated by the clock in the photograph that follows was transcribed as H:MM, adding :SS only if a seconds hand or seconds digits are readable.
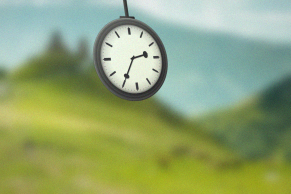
2:35
